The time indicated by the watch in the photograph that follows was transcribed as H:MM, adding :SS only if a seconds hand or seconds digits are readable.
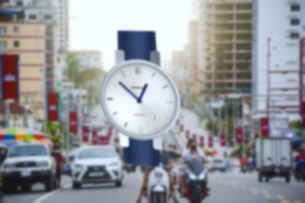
12:52
